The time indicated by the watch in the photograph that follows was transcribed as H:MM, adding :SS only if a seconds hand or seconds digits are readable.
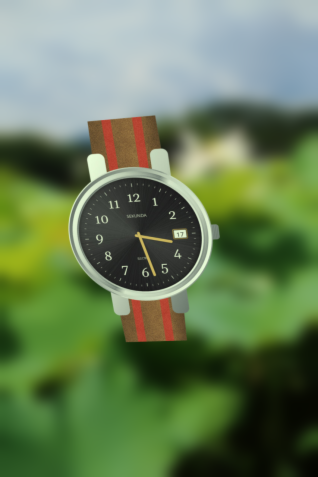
3:28
